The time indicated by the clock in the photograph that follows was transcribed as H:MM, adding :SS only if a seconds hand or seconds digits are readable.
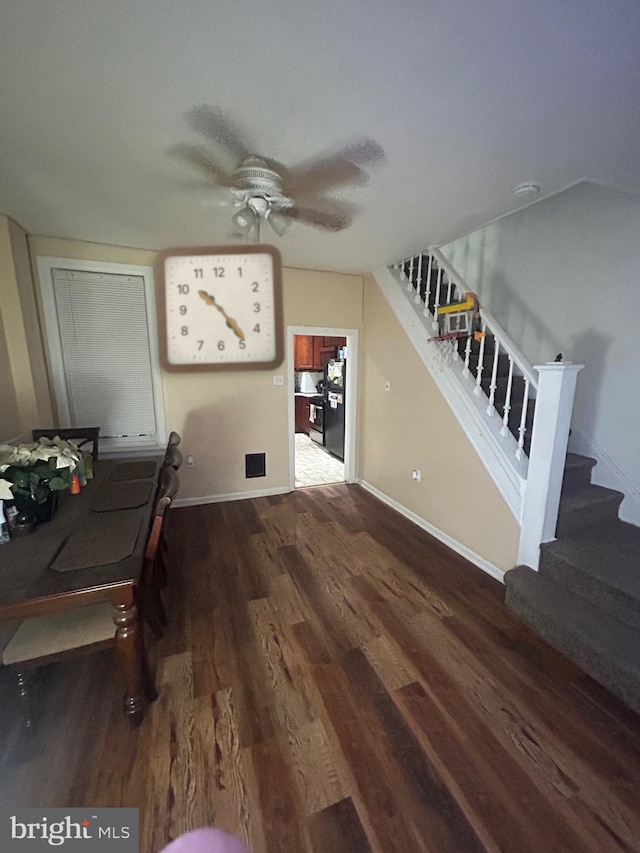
10:24
